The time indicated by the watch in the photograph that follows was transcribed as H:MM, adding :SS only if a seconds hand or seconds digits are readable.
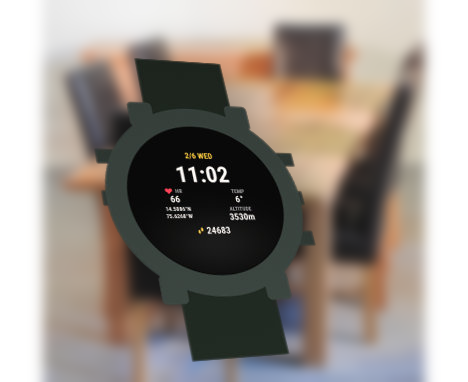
11:02
